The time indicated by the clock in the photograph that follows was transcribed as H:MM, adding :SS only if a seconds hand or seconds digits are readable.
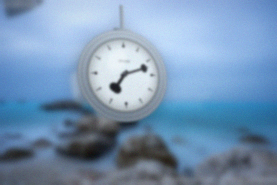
7:12
